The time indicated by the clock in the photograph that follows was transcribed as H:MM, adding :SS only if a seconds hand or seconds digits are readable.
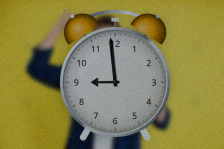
8:59
